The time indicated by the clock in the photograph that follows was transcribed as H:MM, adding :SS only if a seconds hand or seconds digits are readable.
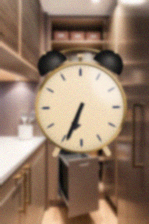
6:34
